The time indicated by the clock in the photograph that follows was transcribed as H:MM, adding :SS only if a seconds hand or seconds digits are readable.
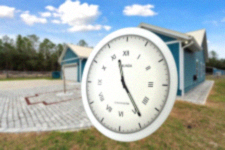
11:24
